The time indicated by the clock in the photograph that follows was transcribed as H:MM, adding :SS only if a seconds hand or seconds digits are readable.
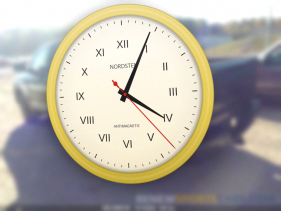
4:04:23
